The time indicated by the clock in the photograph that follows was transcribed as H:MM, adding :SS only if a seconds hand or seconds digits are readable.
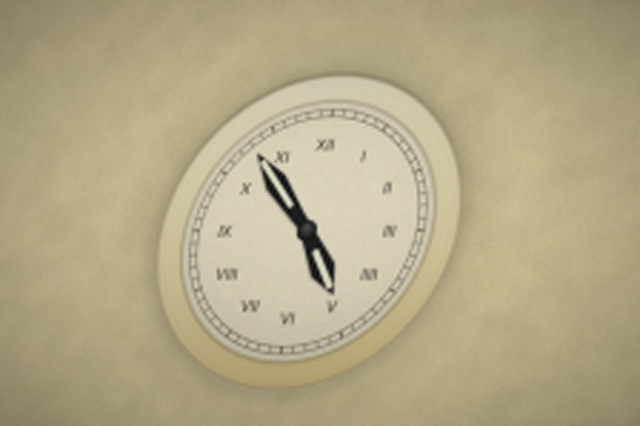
4:53
